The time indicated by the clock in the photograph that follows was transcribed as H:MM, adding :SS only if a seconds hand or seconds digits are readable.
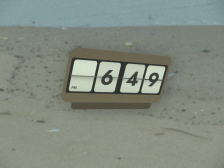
6:49
